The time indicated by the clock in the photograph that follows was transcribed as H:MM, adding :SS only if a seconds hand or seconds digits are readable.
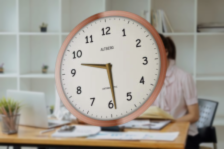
9:29
